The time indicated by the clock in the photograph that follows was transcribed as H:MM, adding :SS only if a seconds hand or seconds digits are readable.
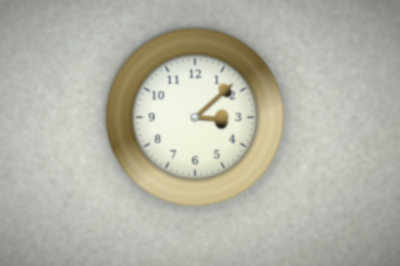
3:08
